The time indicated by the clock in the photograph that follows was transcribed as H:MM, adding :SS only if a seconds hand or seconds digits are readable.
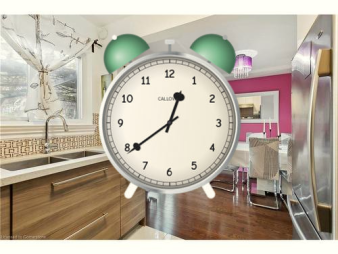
12:39
